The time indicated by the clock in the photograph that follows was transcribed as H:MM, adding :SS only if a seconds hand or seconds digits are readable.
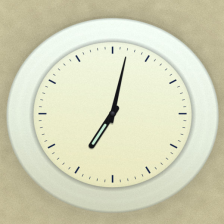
7:02
